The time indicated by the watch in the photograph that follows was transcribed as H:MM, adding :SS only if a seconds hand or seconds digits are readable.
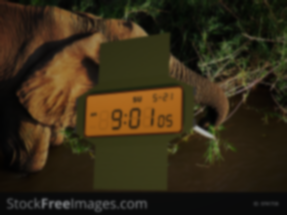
9:01
